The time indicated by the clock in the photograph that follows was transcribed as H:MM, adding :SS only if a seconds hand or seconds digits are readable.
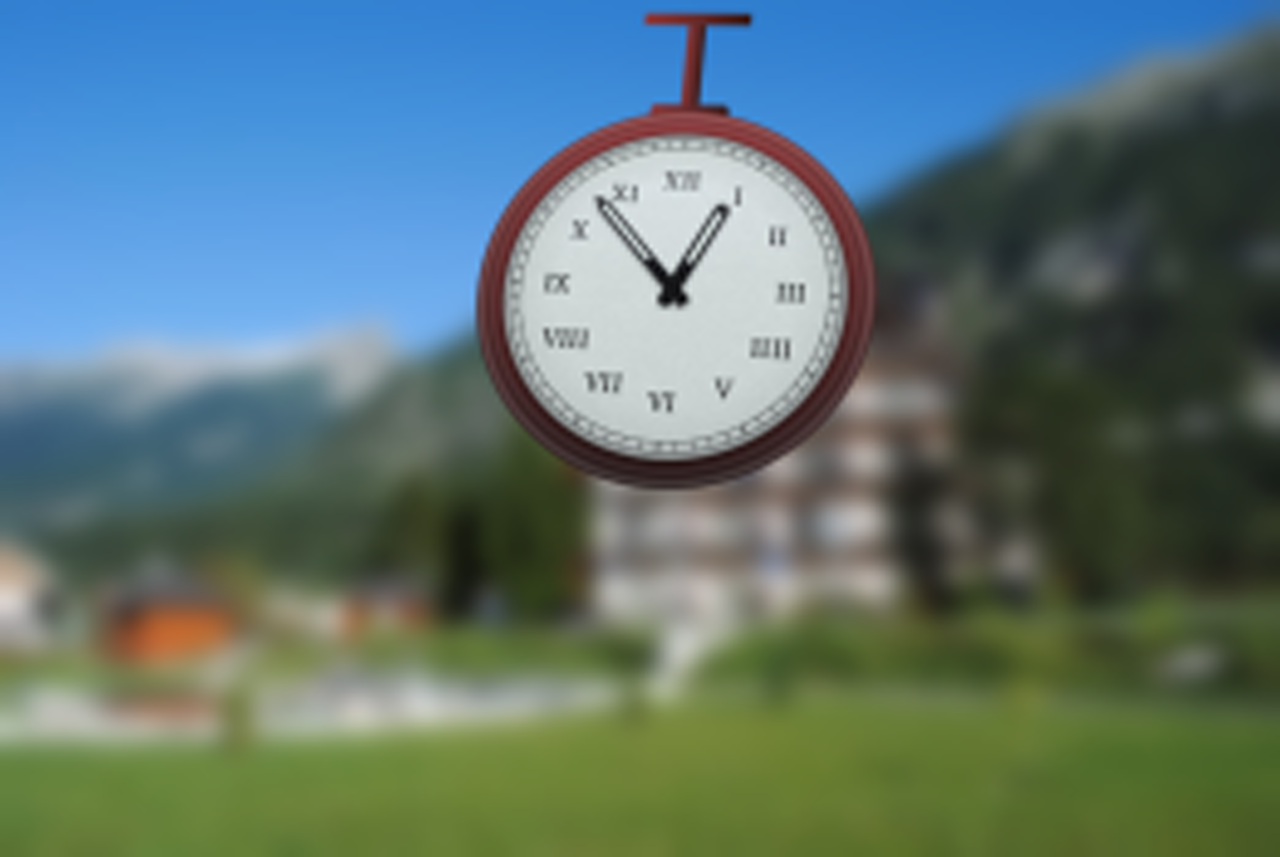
12:53
